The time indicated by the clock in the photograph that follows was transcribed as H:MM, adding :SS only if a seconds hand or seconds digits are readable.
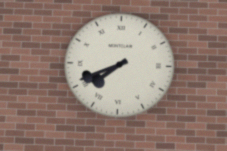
7:41
